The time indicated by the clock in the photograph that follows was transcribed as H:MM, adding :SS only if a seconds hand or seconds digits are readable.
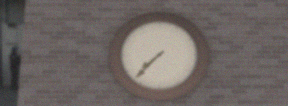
7:37
